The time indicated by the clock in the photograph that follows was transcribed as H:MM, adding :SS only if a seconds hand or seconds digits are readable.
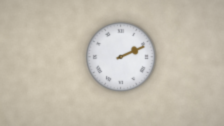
2:11
